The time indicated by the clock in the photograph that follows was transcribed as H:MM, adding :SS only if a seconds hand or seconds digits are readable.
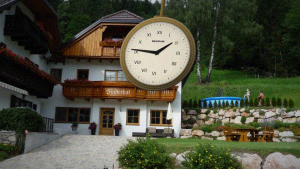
1:46
